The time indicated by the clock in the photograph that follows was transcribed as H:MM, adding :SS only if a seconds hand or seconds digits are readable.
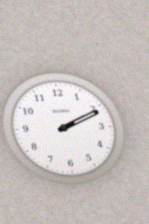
2:11
